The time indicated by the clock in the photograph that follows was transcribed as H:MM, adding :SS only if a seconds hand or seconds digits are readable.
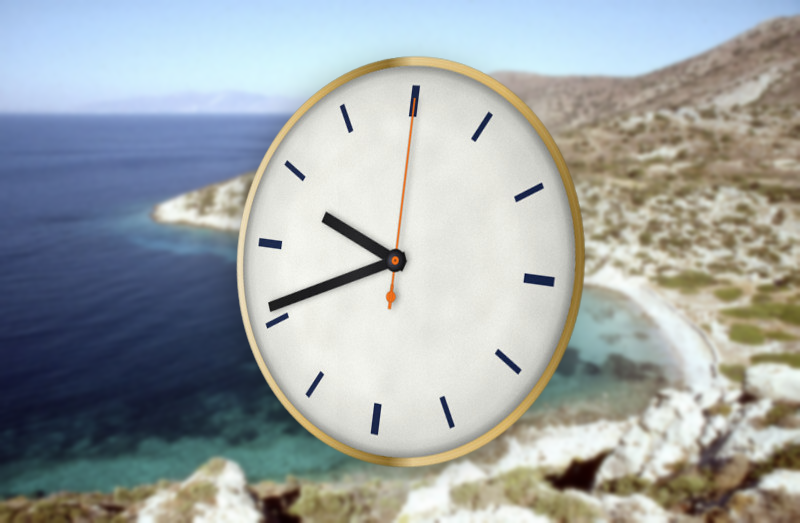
9:41:00
